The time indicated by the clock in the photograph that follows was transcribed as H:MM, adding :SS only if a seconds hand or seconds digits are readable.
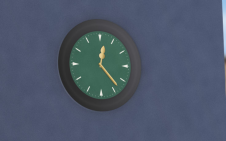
12:23
